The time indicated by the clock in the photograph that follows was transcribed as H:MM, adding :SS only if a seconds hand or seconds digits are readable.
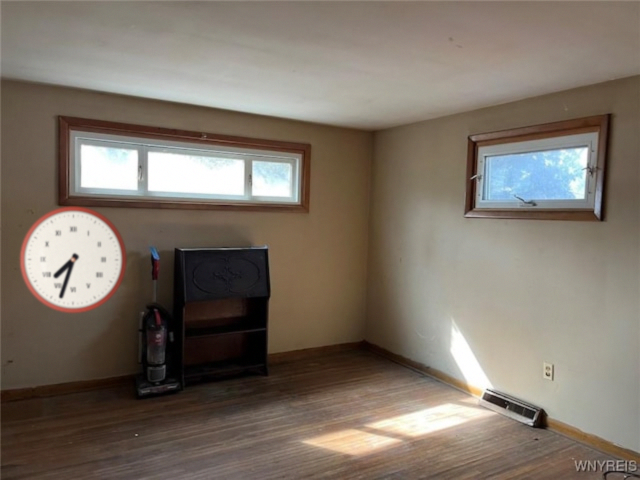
7:33
